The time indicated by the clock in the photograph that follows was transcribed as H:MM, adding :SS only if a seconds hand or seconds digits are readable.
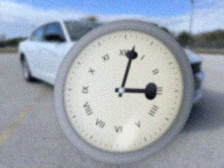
3:02
